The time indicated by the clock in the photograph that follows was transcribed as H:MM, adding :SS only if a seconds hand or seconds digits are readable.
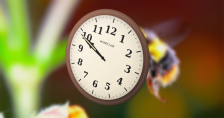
9:49
